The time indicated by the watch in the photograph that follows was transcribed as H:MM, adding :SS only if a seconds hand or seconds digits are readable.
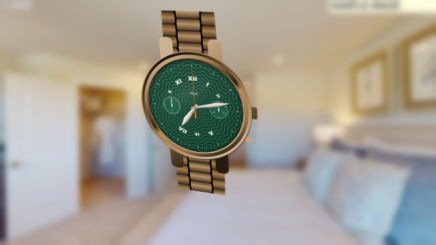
7:13
